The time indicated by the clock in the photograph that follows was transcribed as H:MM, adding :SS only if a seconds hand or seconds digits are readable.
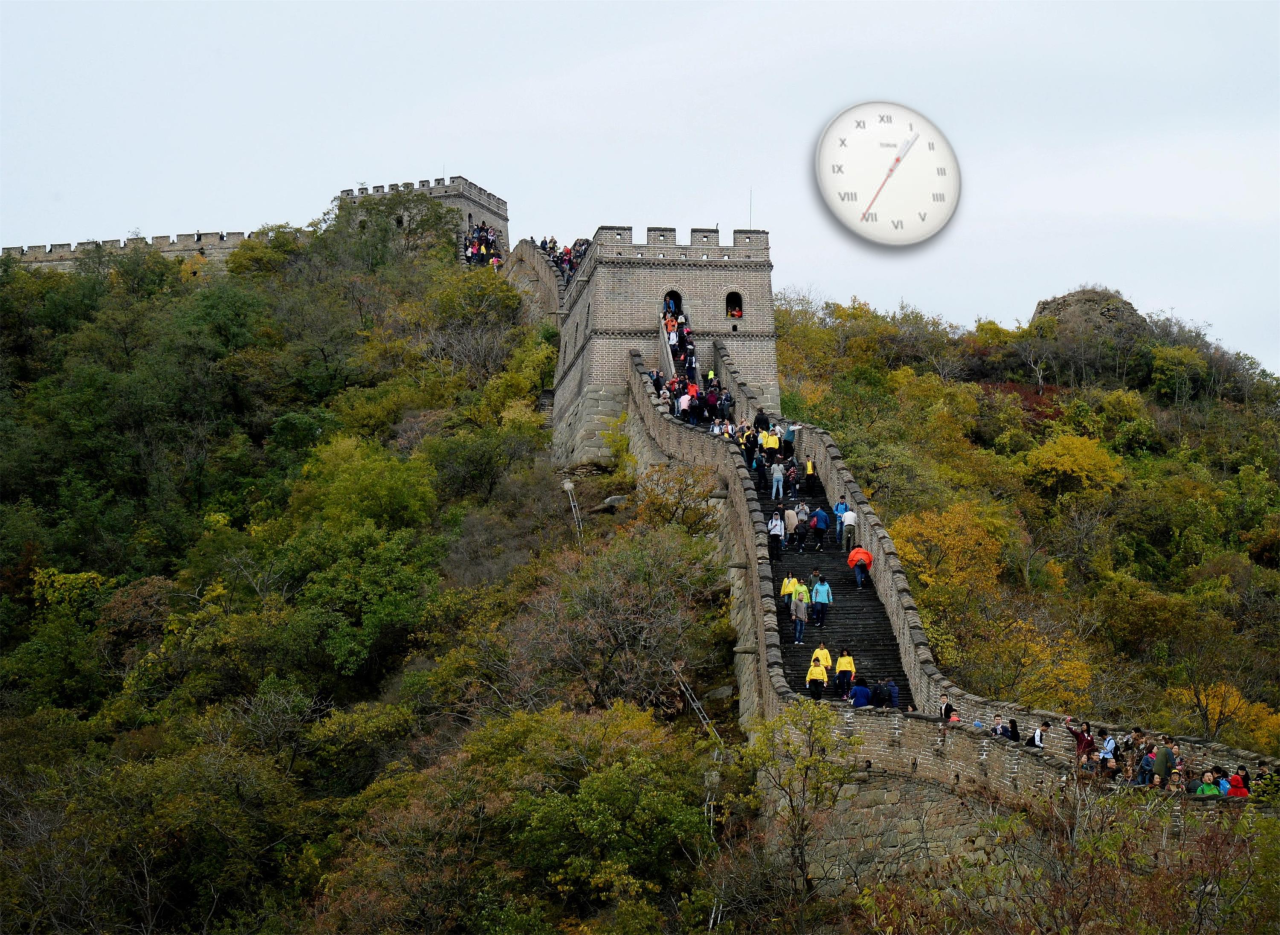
1:06:36
